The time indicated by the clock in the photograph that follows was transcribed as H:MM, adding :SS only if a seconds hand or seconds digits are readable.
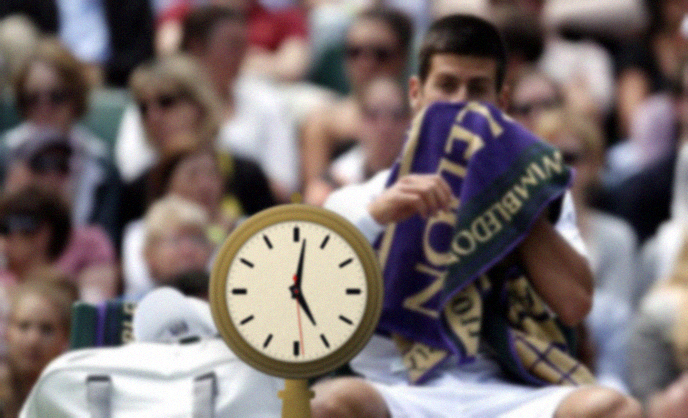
5:01:29
